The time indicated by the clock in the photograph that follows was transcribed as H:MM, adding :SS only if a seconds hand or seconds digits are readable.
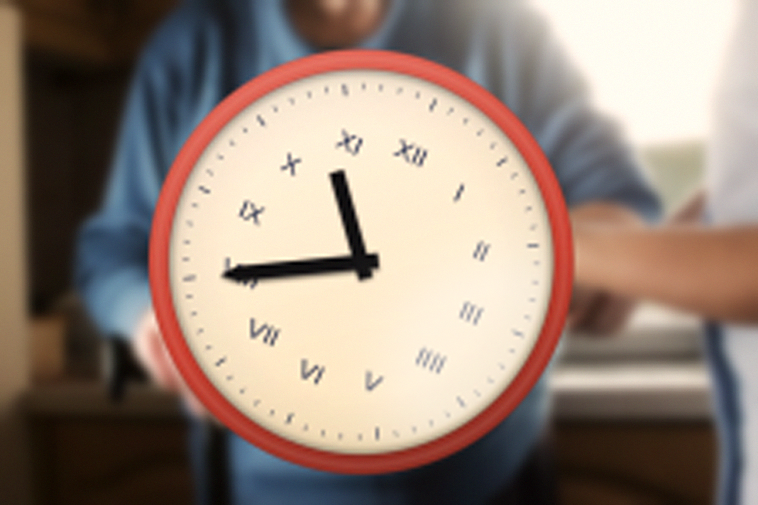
10:40
